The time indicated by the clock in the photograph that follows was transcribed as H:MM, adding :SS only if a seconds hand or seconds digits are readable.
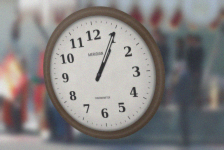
1:05
